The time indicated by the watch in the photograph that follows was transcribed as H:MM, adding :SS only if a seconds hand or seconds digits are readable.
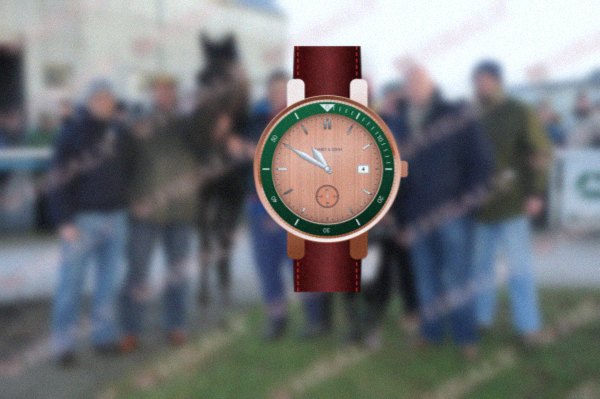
10:50
